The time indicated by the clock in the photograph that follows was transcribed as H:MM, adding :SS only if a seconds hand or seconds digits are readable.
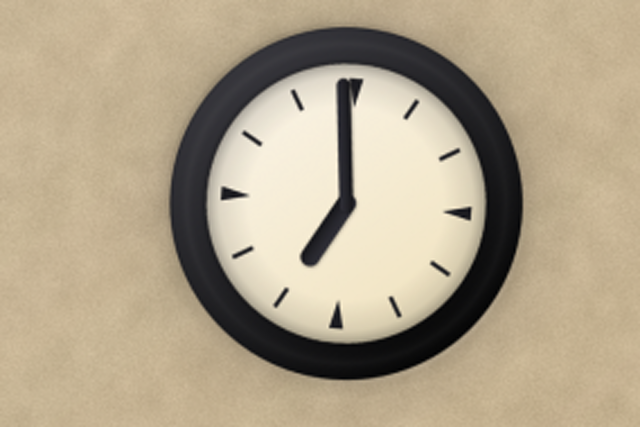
6:59
